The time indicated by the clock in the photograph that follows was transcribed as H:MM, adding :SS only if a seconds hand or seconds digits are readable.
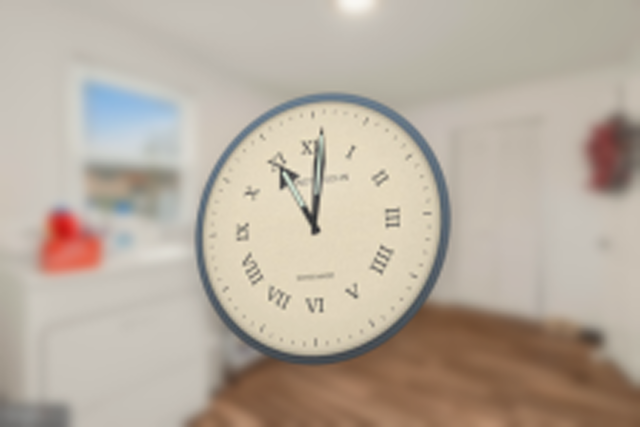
11:01
